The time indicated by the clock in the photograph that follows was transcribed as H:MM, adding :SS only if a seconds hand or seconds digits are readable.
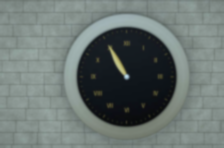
10:55
